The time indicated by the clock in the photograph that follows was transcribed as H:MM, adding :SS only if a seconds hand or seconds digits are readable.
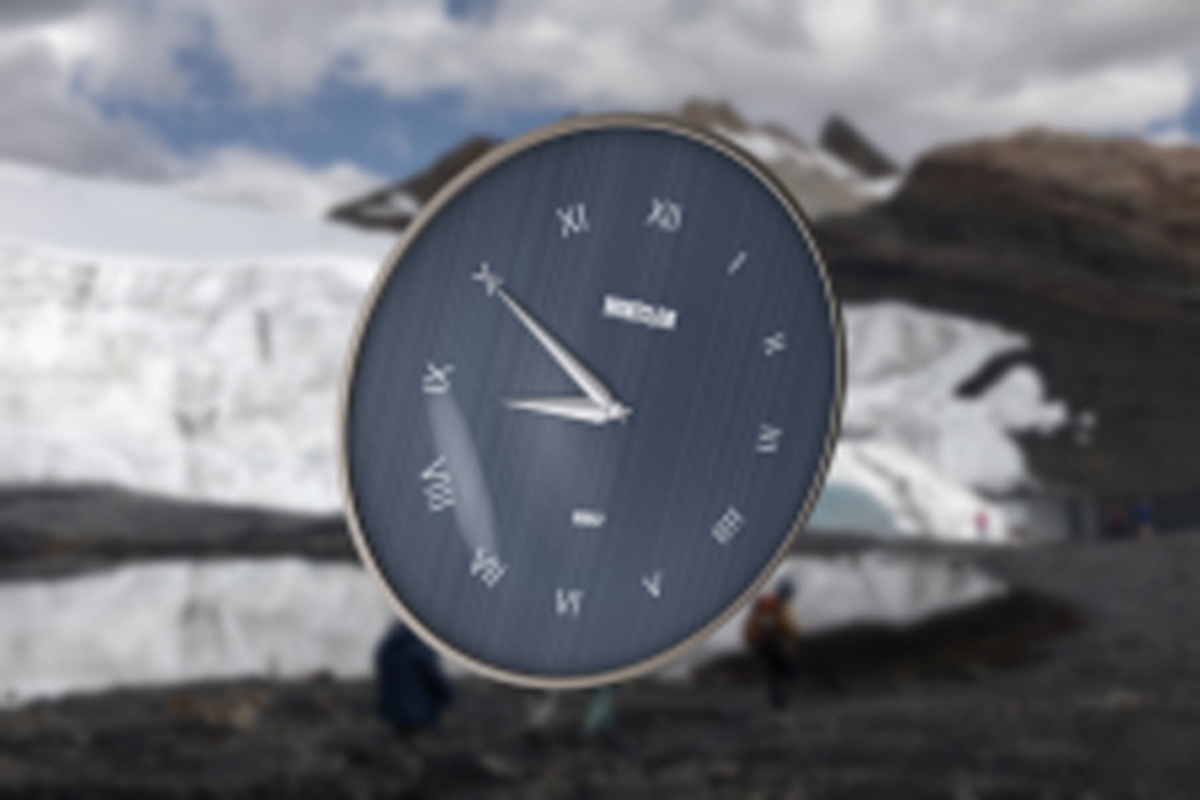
8:50
